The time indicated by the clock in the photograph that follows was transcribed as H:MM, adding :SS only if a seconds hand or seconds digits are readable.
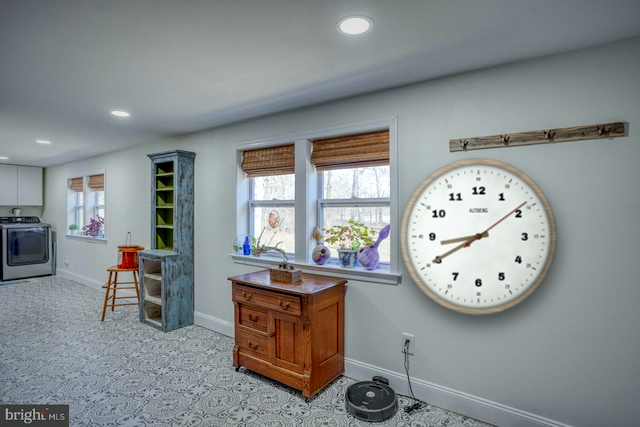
8:40:09
